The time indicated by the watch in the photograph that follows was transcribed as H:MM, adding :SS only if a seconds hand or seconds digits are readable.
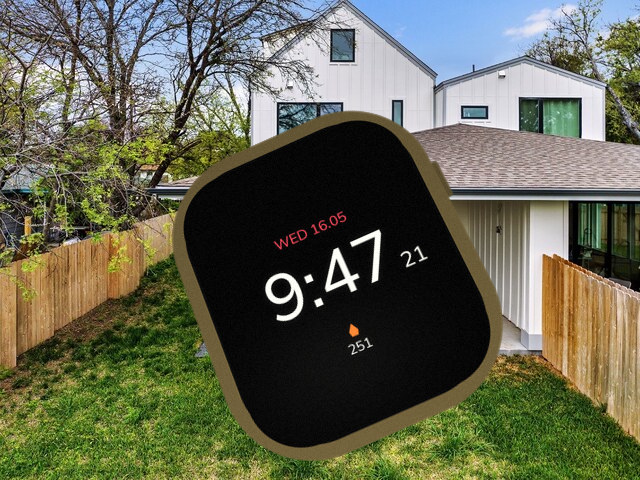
9:47:21
